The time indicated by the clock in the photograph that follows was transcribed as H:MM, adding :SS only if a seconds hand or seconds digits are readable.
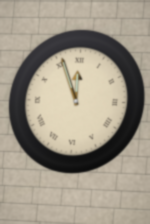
11:56
